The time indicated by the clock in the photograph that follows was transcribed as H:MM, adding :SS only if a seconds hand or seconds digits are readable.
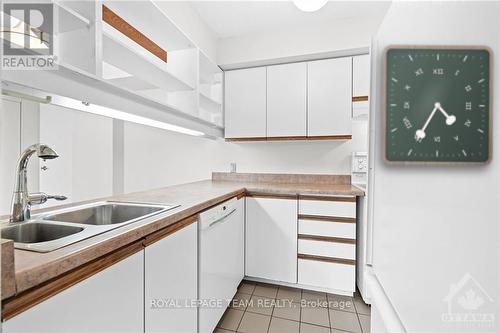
4:35
